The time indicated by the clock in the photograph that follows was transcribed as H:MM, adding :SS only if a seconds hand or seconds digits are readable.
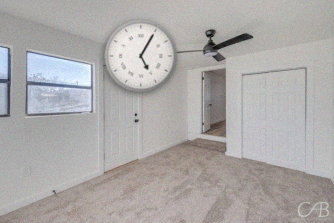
5:05
